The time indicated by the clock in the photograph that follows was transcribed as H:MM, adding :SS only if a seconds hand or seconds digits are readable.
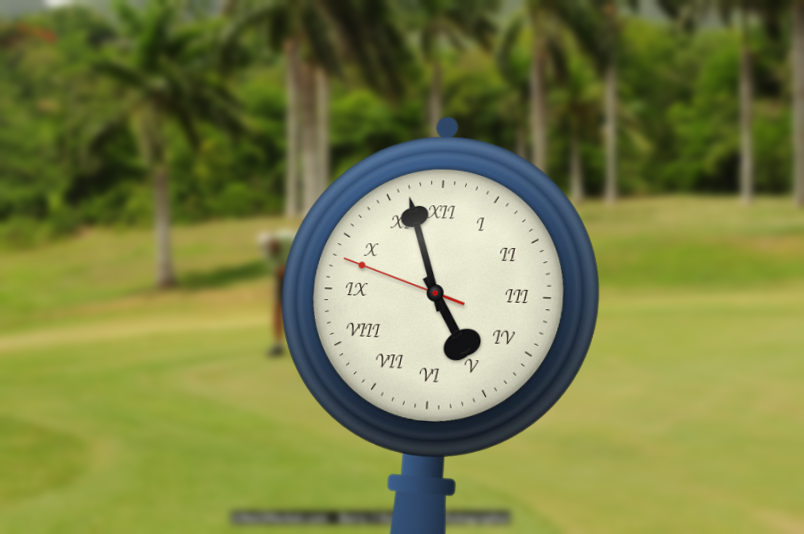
4:56:48
